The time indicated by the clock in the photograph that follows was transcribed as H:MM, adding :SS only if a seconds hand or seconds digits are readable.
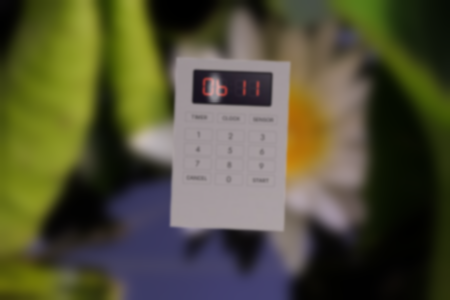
6:11
